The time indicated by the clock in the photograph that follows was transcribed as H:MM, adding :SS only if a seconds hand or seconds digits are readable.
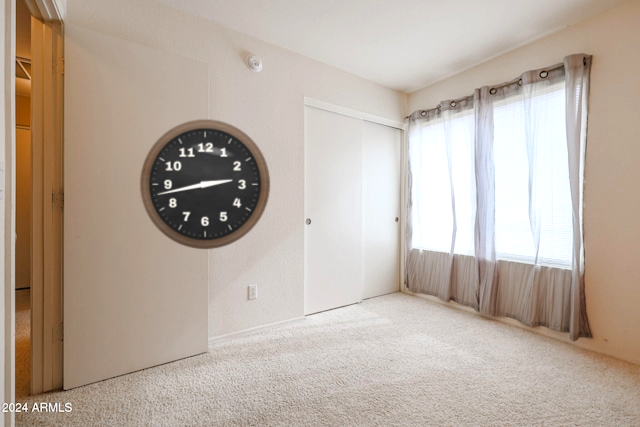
2:43
